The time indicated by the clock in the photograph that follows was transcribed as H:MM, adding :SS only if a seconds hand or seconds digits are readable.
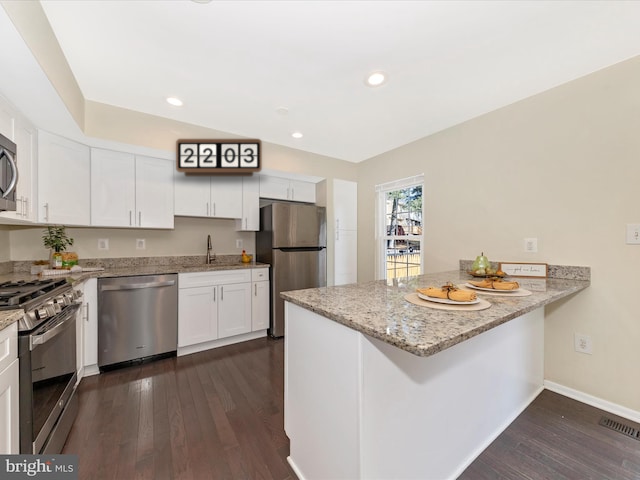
22:03
